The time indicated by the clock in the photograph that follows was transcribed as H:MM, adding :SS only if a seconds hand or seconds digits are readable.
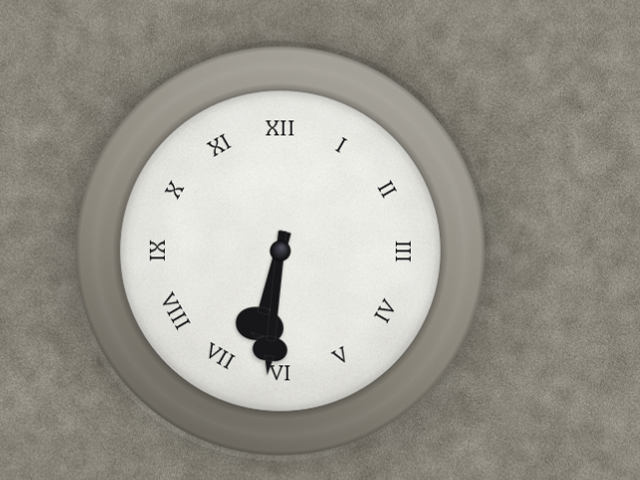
6:31
